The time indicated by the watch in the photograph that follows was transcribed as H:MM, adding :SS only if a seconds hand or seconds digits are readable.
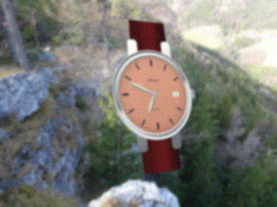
6:49
